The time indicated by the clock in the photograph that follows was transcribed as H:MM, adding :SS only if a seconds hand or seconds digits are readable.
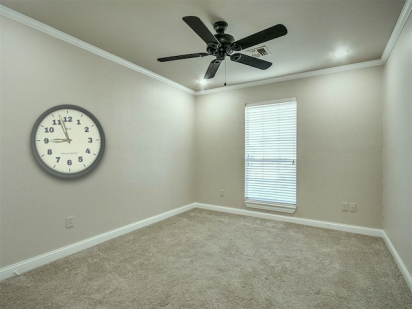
8:57
